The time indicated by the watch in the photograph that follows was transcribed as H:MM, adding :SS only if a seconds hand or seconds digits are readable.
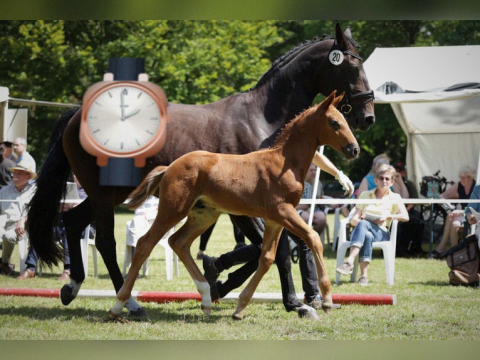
1:59
